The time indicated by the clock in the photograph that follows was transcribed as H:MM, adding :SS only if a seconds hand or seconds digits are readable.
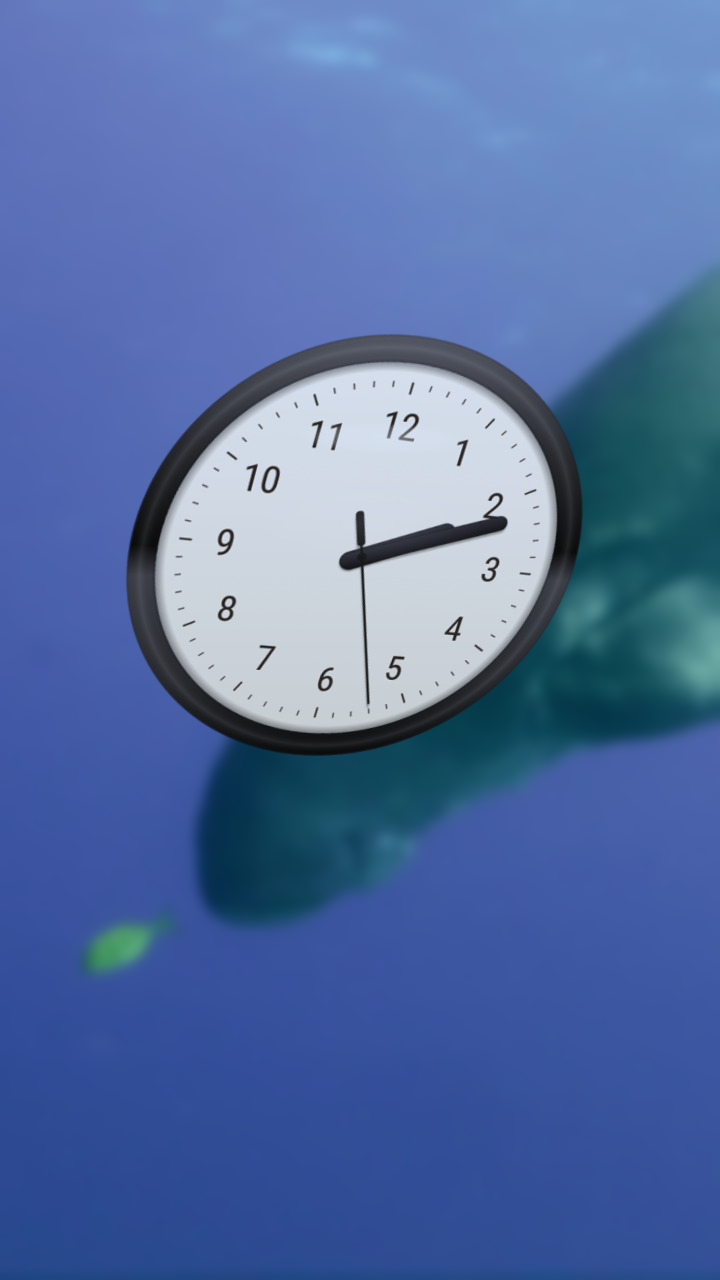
2:11:27
